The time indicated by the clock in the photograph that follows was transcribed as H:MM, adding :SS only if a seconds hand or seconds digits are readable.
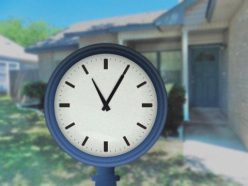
11:05
